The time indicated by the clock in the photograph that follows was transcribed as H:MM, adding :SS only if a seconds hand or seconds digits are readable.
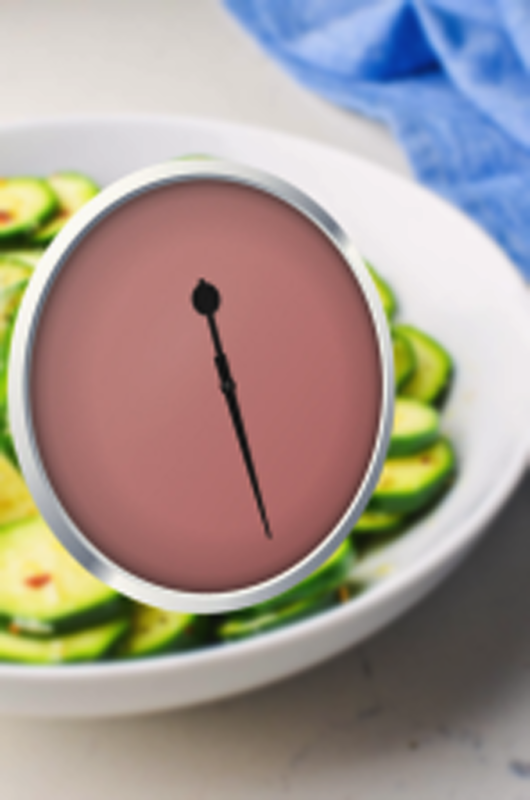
11:27
